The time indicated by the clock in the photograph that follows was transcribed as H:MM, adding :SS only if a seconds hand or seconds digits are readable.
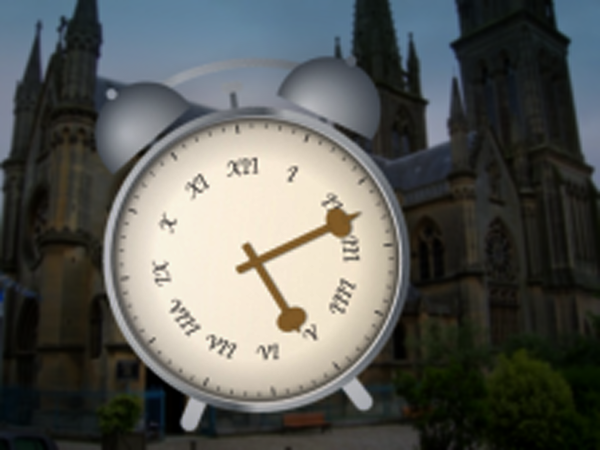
5:12
